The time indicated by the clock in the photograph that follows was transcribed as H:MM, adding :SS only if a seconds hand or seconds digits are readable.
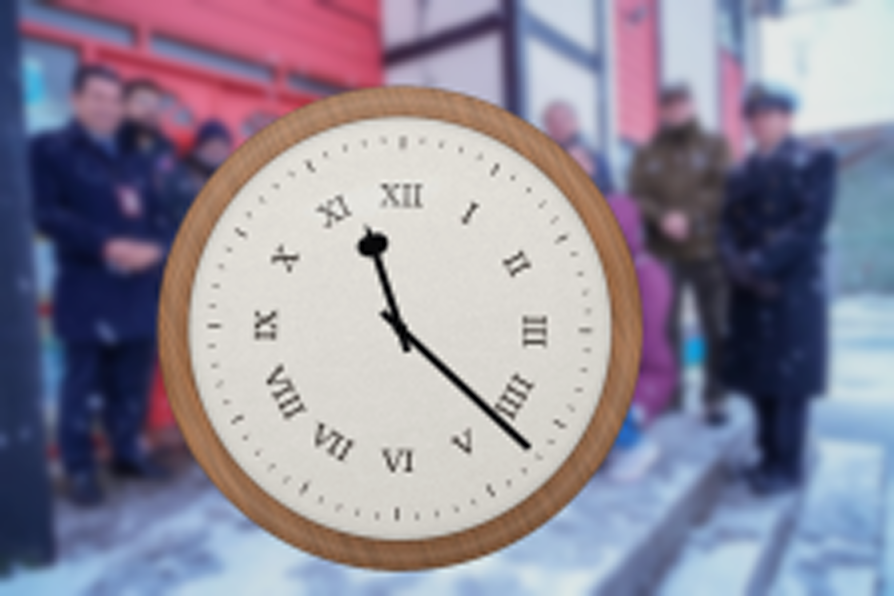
11:22
